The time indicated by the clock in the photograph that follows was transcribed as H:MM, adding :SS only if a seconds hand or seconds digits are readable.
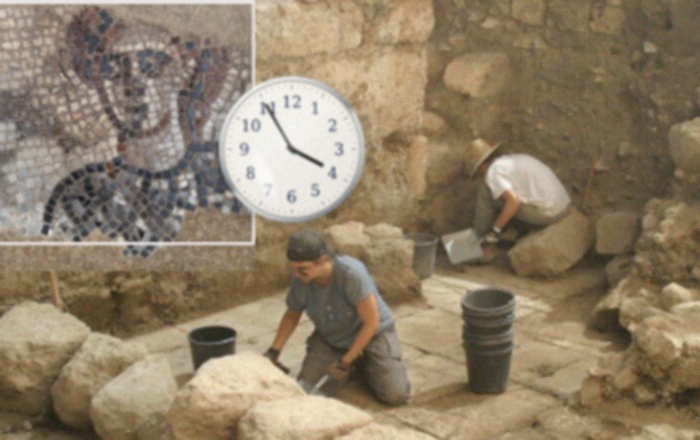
3:55
